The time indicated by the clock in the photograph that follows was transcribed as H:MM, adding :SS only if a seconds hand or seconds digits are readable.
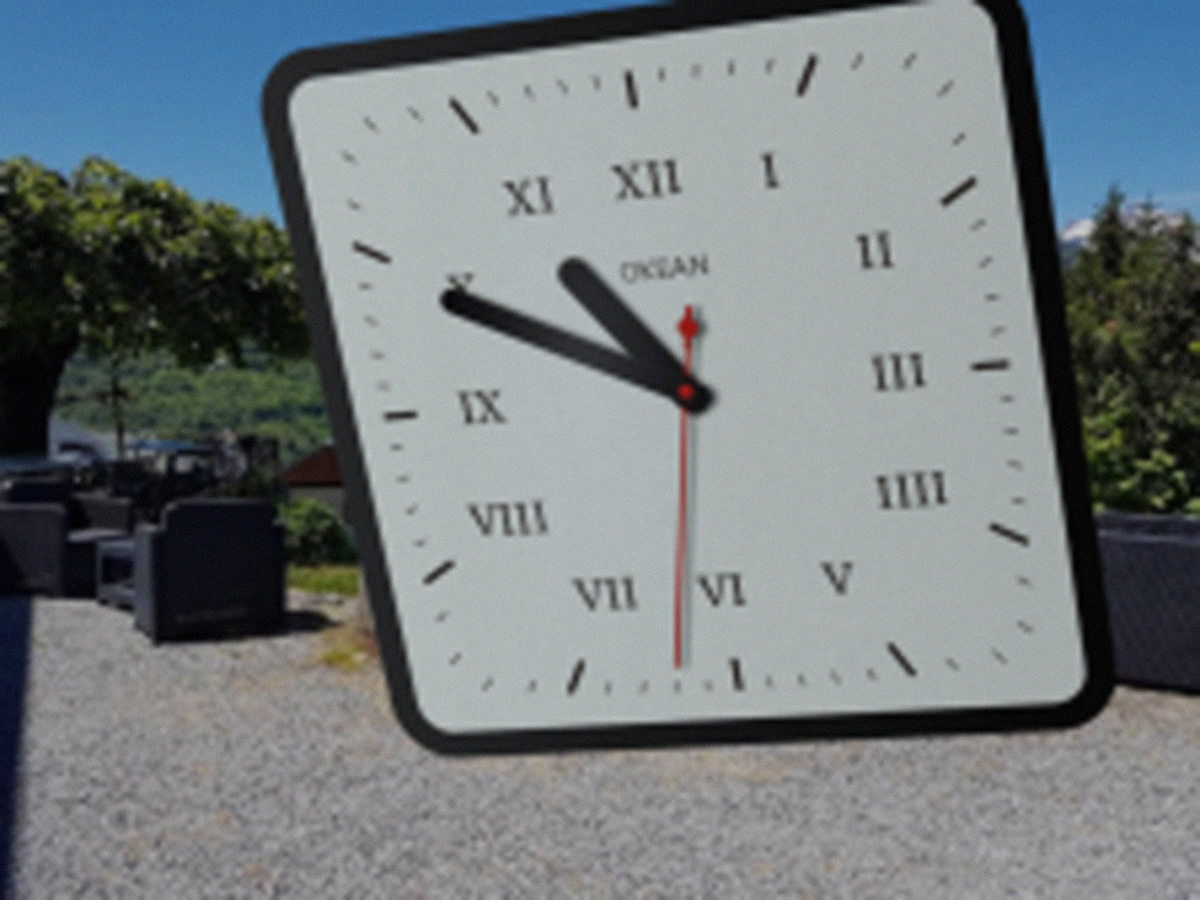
10:49:32
